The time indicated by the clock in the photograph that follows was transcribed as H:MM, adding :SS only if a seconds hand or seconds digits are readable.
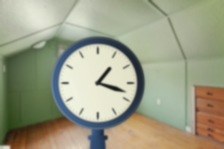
1:18
